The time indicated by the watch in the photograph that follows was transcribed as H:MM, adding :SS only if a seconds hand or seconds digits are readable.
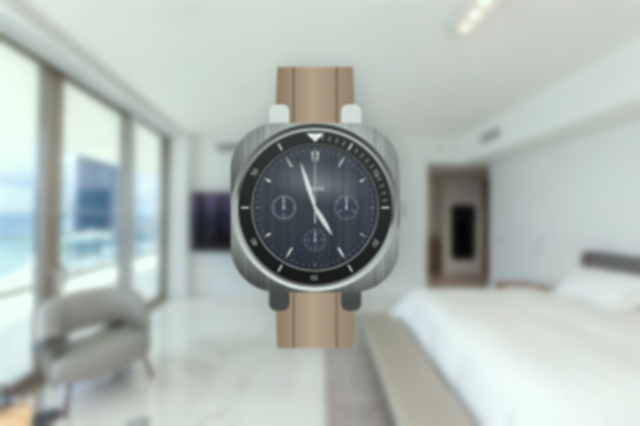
4:57
